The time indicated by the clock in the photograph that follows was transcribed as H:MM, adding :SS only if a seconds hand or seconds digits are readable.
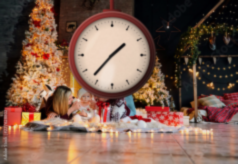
1:37
